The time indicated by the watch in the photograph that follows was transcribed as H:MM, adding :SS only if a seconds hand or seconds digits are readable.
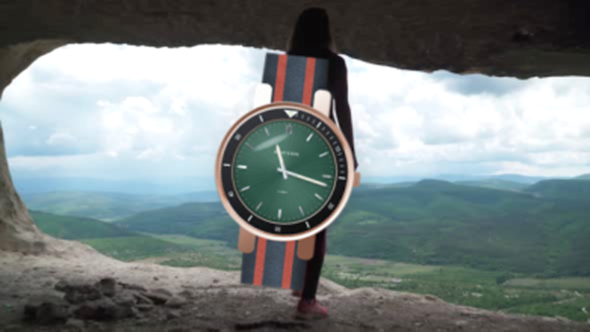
11:17
